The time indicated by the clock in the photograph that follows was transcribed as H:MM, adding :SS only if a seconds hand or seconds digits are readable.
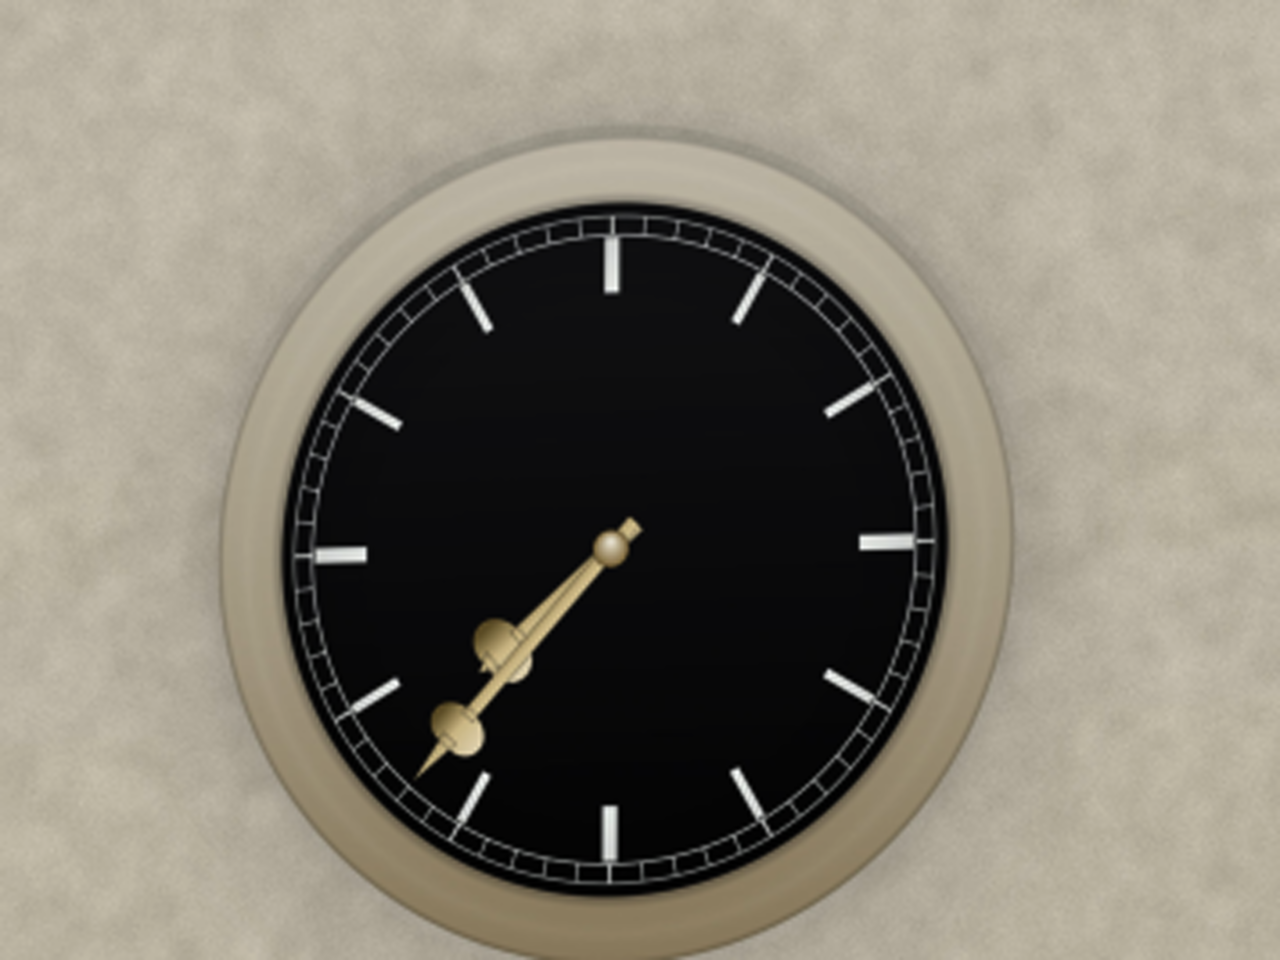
7:37
